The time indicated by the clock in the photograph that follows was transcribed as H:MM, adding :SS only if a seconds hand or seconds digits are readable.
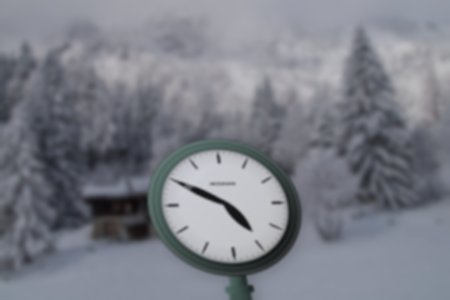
4:50
